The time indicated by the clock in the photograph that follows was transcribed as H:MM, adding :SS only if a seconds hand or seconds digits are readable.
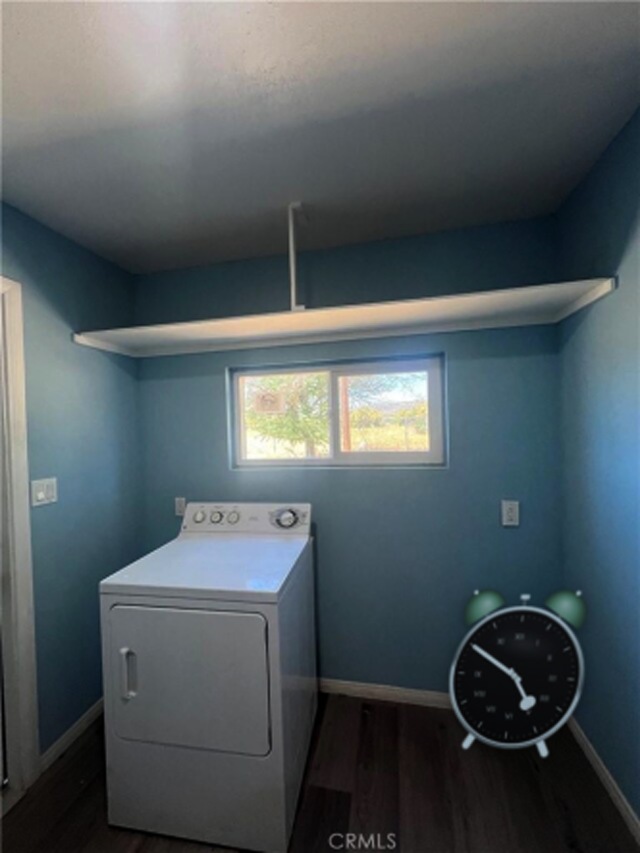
4:50
